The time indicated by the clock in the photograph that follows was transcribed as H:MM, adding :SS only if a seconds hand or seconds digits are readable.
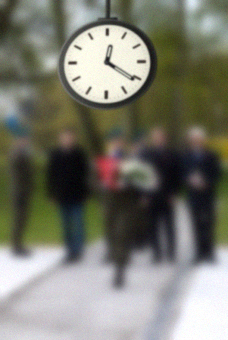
12:21
